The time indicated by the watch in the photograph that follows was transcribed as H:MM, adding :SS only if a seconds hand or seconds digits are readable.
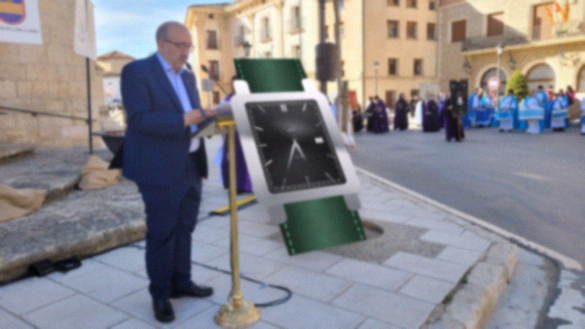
5:35
